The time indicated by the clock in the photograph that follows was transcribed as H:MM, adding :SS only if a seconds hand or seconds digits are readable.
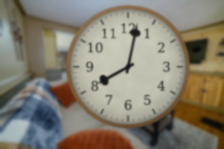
8:02
